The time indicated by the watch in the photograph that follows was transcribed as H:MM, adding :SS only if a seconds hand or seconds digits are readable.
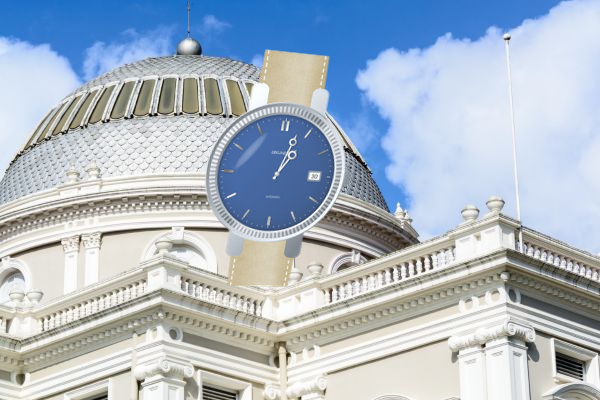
1:03
